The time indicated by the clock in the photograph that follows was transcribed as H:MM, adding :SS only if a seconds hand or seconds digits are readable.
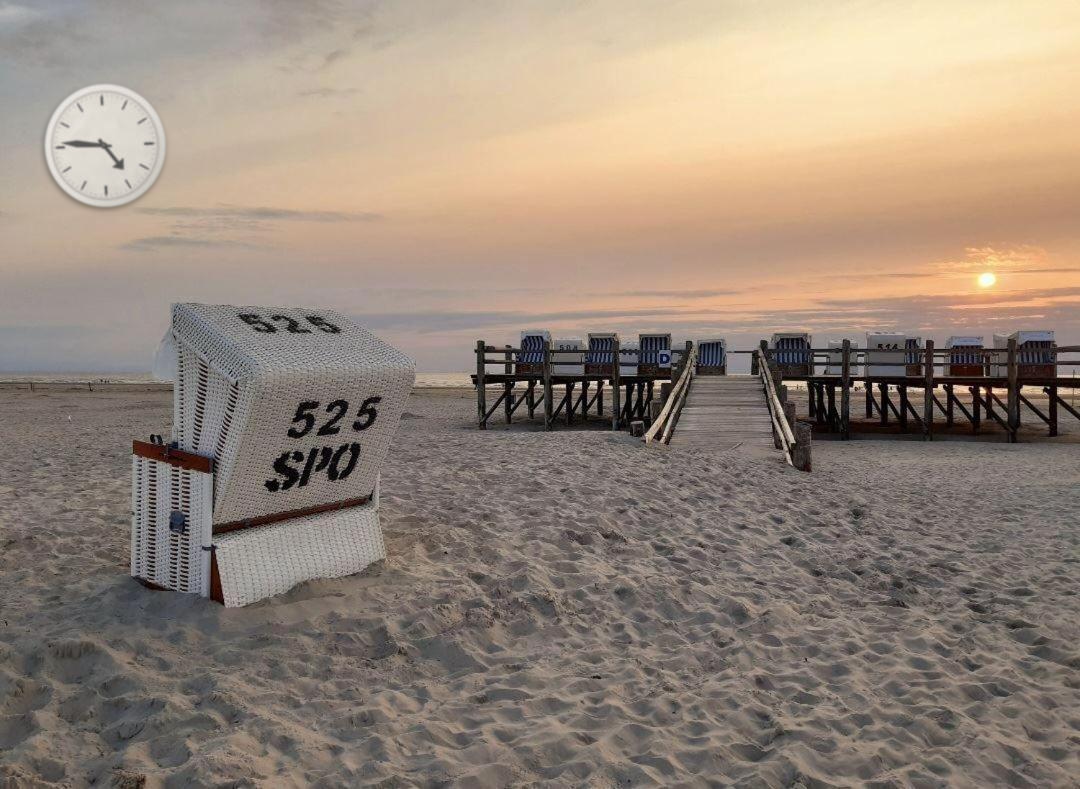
4:46
